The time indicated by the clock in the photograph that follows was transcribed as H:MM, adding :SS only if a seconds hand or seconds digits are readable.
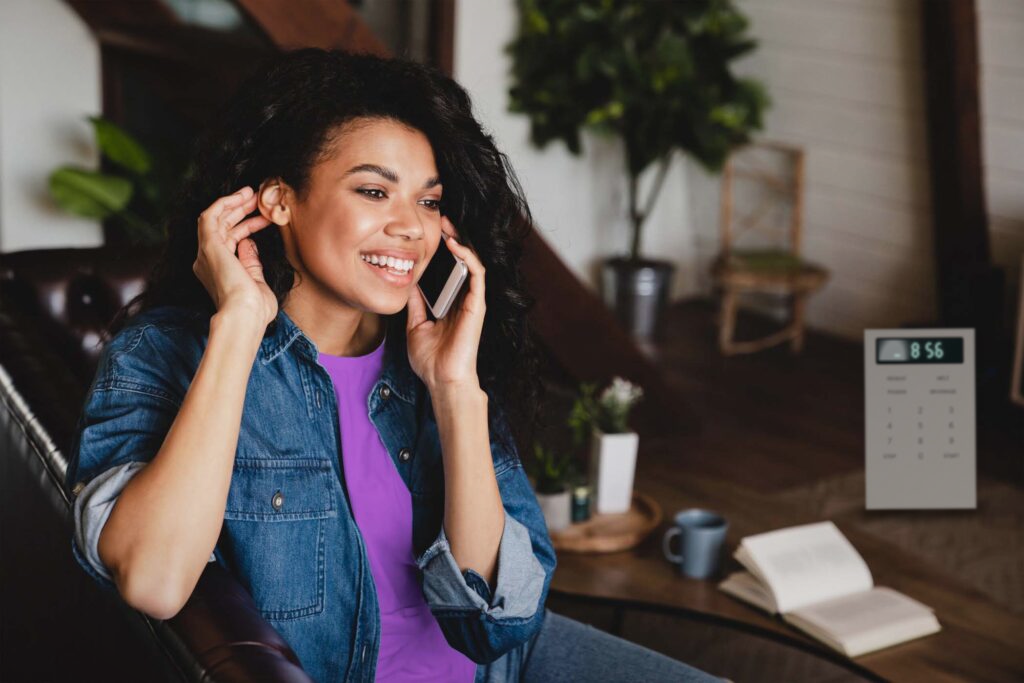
8:56
